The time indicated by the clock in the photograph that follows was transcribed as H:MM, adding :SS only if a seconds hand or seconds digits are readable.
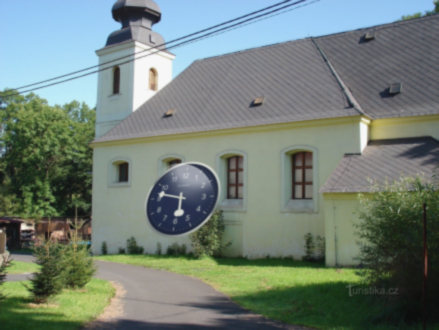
5:47
